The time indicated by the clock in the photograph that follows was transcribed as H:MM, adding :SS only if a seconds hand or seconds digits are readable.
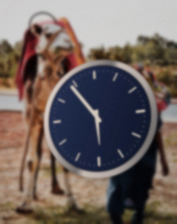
5:54
